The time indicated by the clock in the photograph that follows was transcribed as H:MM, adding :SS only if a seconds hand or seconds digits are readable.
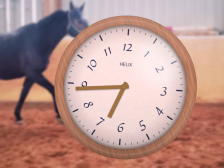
6:44
